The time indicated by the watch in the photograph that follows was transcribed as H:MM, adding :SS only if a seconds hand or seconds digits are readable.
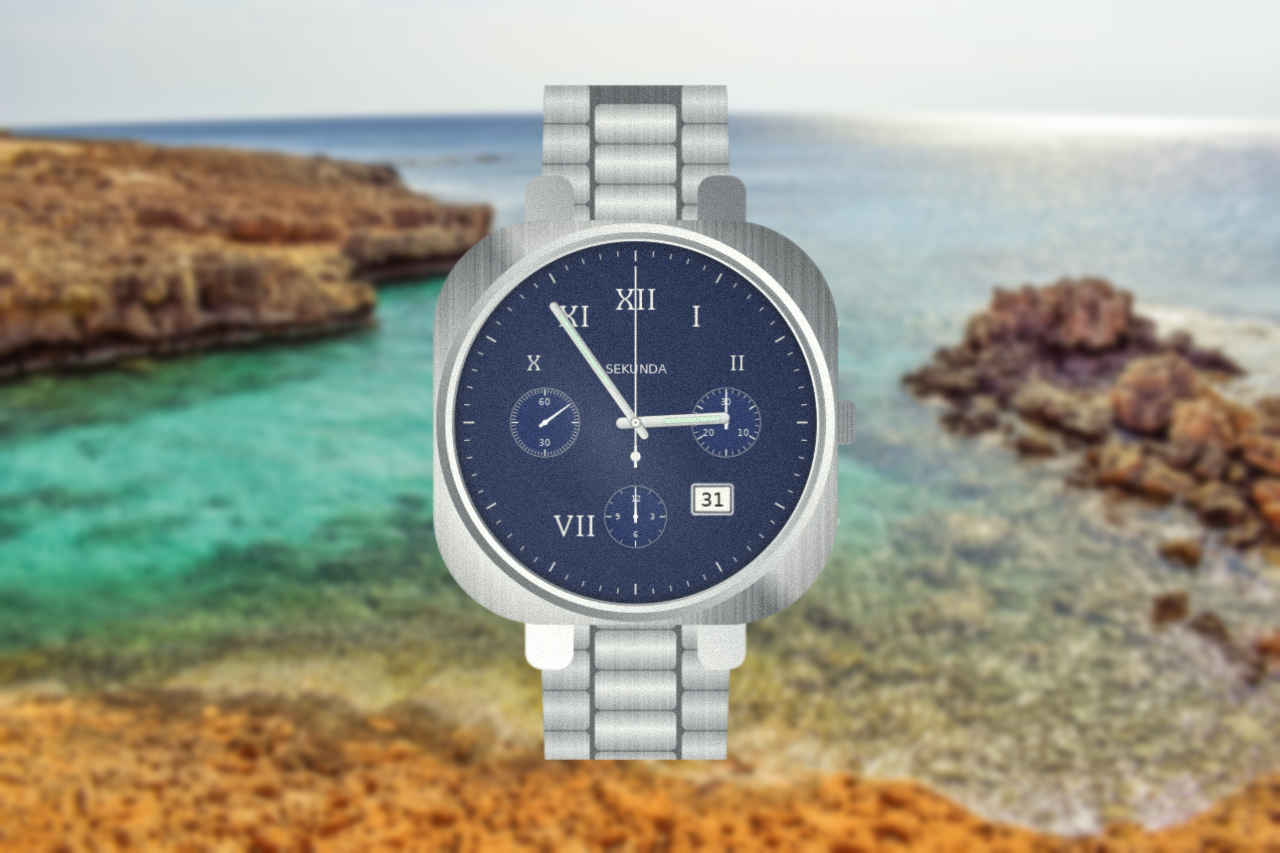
2:54:09
